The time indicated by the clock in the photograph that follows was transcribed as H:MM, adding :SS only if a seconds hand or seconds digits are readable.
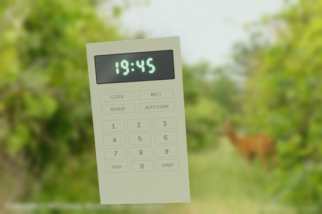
19:45
